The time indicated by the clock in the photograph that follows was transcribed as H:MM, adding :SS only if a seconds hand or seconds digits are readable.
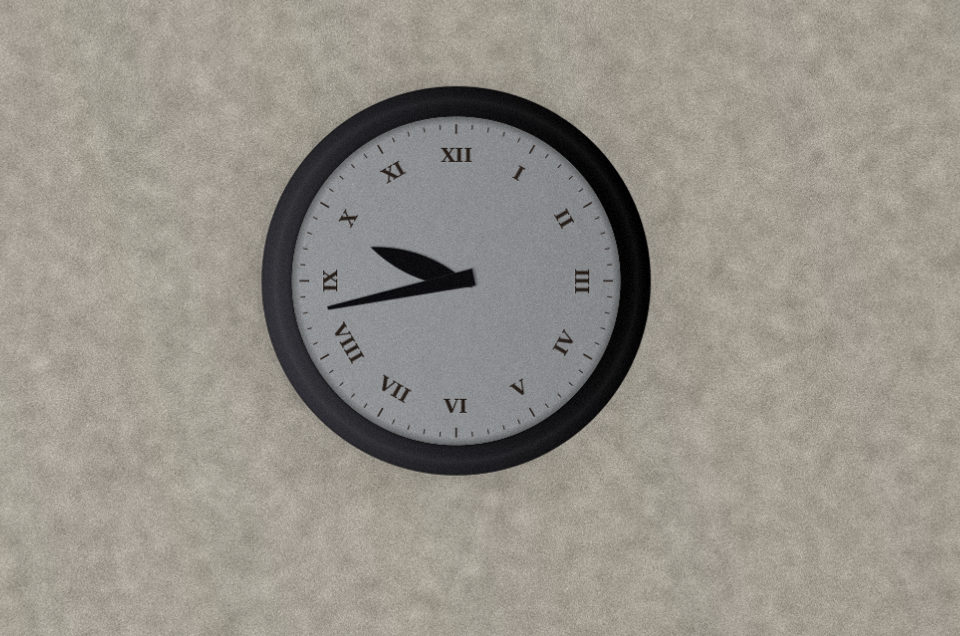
9:43
